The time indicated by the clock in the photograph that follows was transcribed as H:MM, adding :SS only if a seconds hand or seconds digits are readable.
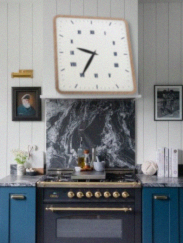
9:35
